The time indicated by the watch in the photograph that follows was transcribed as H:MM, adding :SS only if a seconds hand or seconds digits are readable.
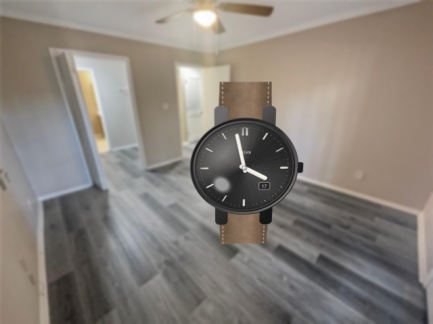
3:58
